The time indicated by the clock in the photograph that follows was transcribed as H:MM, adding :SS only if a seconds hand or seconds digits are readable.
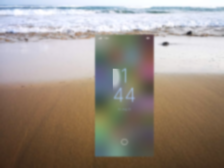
1:44
